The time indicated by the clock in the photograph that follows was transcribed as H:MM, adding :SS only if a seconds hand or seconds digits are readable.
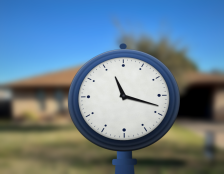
11:18
